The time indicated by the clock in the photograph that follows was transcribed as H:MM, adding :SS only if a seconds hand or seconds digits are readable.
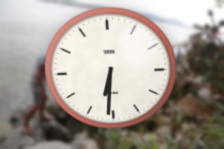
6:31
